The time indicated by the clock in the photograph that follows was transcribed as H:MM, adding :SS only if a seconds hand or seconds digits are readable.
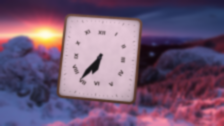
6:36
